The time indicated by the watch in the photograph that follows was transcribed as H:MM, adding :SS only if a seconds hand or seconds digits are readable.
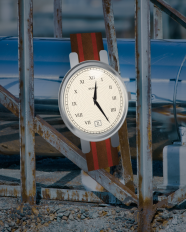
12:25
